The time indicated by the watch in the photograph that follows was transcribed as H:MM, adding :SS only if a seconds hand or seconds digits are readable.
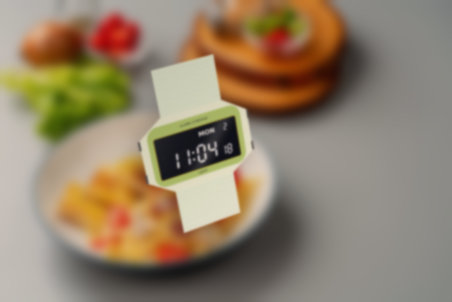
11:04
